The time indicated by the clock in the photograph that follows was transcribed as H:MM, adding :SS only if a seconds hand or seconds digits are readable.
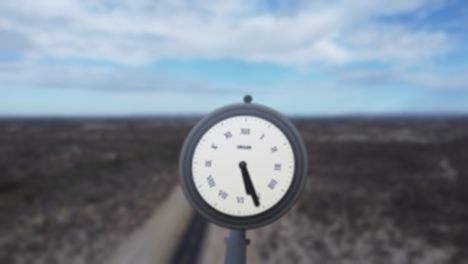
5:26
